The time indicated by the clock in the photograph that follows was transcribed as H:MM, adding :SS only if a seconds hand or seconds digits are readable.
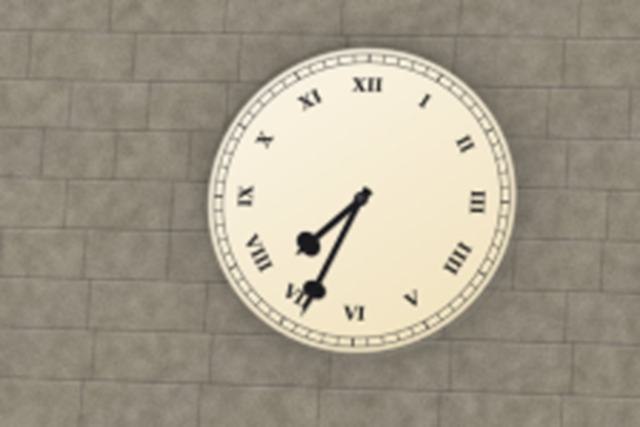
7:34
